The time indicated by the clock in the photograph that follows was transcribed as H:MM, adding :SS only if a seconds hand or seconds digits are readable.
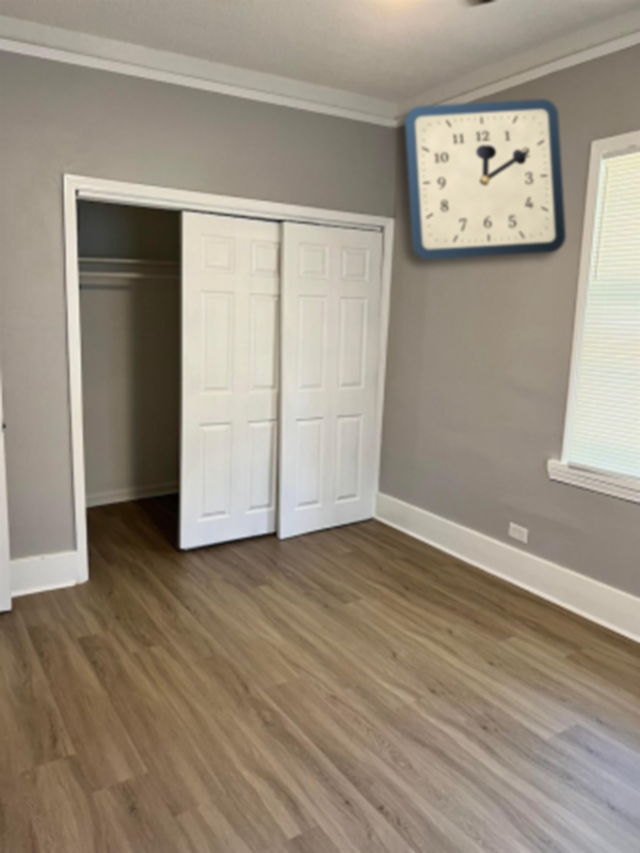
12:10
